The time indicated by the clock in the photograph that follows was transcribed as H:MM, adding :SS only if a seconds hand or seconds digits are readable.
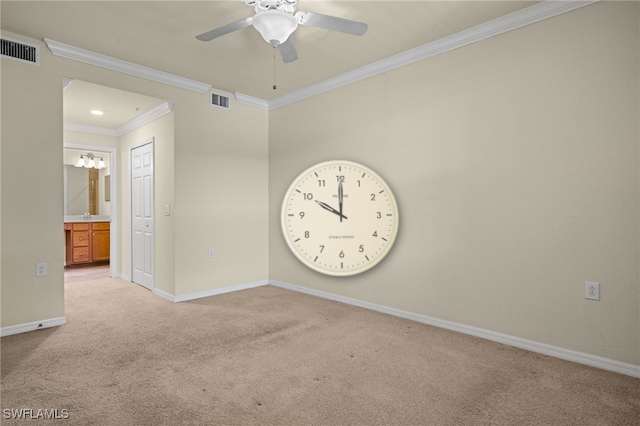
10:00
